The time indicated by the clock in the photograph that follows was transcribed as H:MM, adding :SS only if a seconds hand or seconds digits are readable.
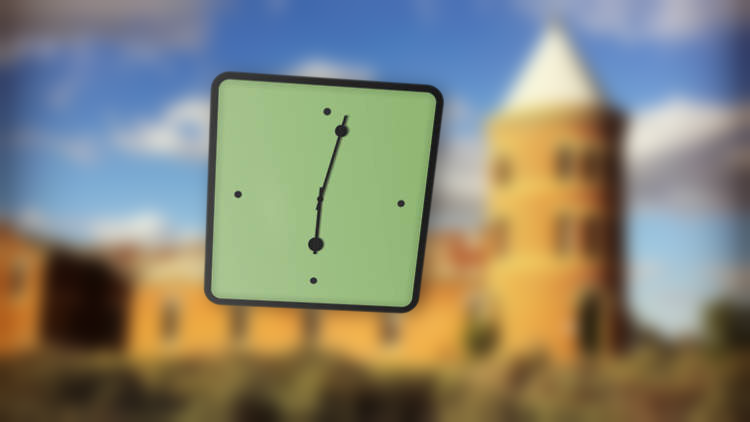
6:02
